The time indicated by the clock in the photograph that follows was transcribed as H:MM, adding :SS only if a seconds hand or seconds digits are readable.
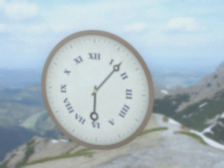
6:07
